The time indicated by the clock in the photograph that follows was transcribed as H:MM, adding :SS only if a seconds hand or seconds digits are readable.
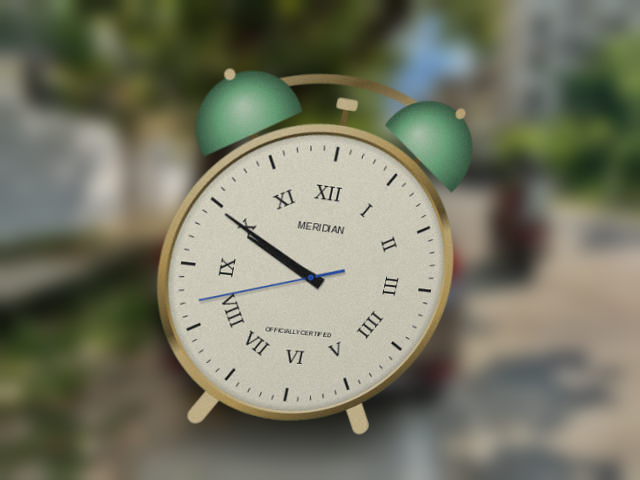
9:49:42
